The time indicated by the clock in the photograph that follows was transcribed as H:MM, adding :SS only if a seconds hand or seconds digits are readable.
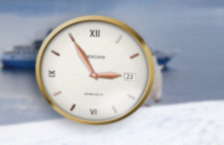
2:55
